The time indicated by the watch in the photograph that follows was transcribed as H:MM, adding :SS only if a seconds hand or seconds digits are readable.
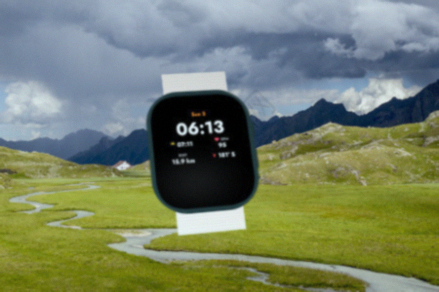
6:13
